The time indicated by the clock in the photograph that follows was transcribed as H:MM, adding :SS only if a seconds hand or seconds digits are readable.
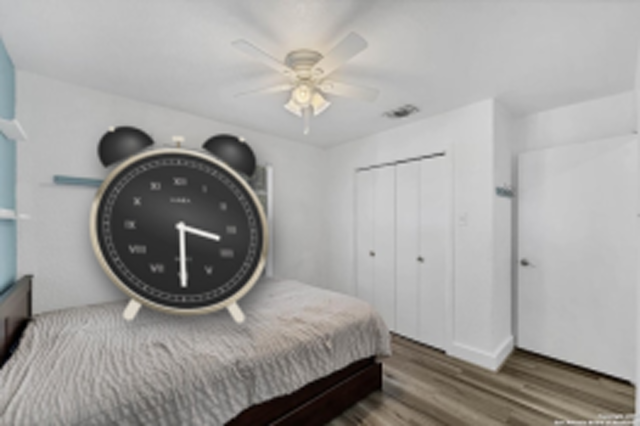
3:30
